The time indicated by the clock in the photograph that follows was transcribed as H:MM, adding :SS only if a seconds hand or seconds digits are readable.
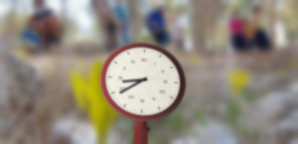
8:39
